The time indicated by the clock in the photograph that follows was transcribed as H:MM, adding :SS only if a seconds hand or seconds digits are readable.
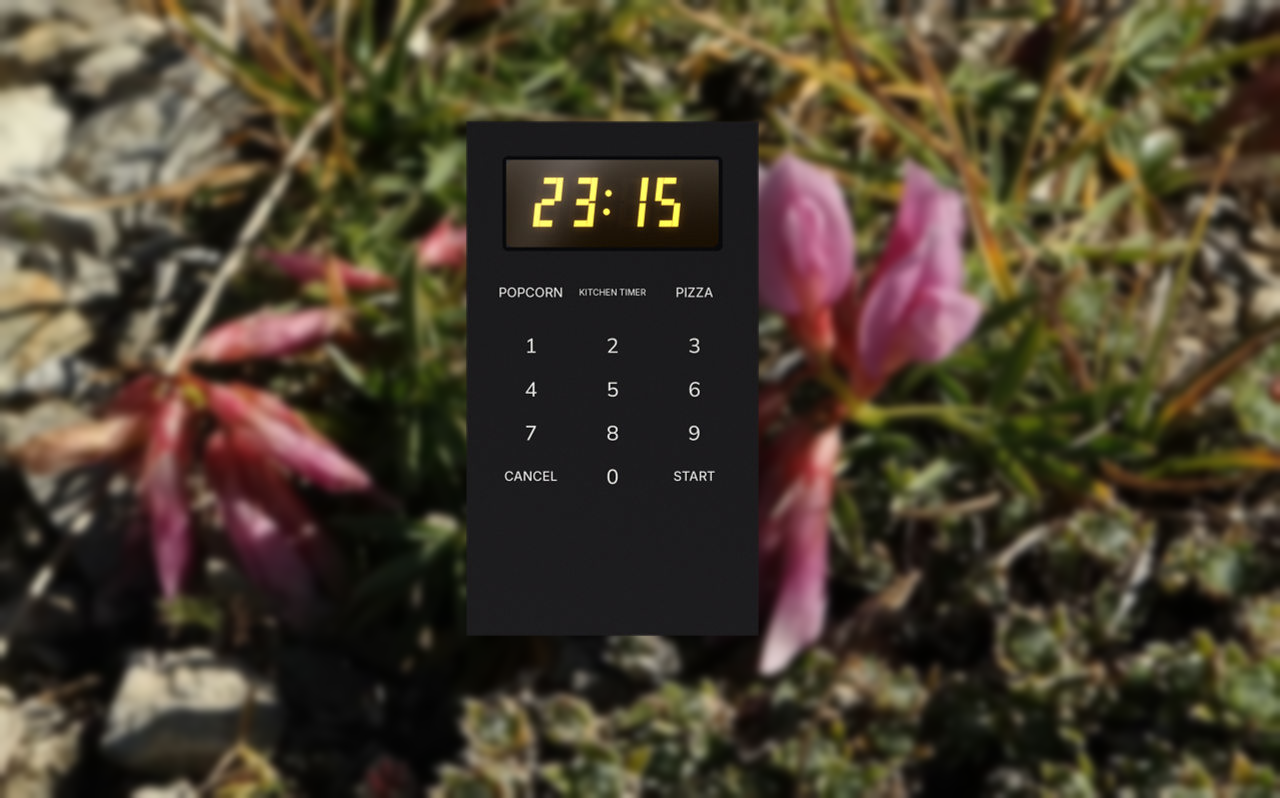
23:15
